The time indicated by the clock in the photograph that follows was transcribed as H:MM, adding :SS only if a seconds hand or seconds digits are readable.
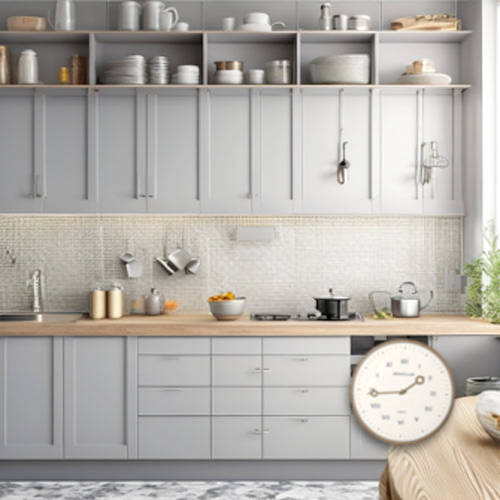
1:44
